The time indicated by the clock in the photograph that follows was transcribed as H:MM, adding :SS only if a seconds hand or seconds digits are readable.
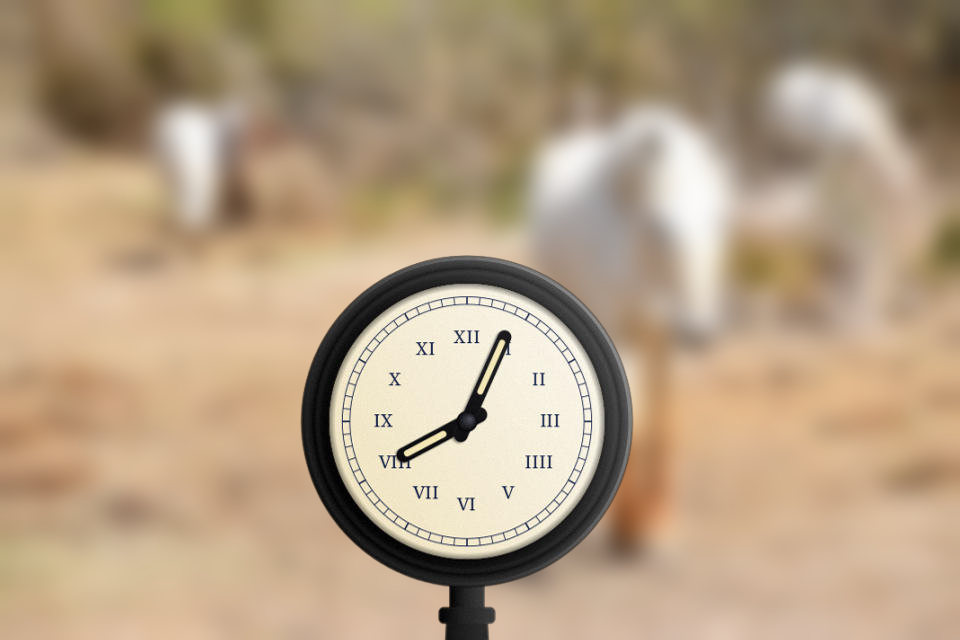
8:04
